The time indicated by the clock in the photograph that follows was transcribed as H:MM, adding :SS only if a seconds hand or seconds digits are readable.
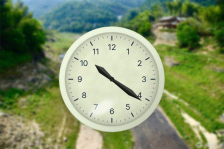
10:21
